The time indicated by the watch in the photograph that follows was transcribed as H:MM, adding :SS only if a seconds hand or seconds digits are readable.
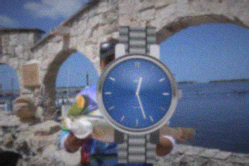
12:27
